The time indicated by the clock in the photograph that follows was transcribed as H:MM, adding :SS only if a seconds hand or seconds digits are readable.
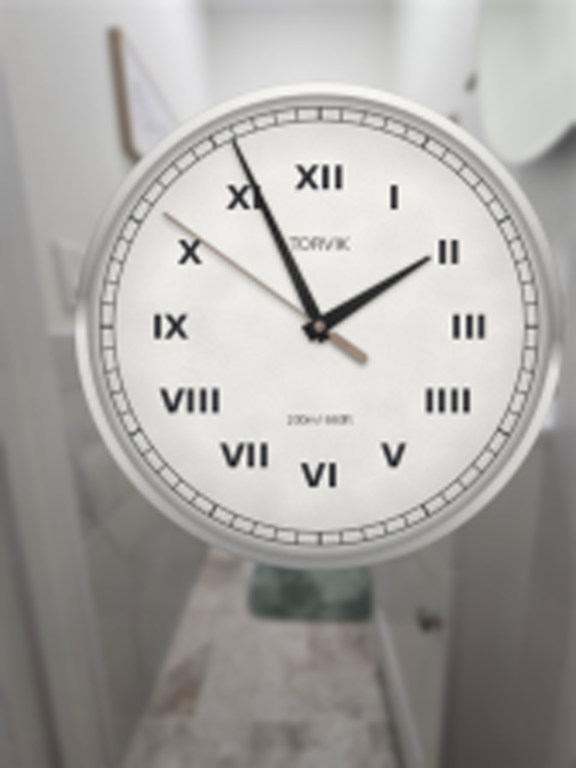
1:55:51
